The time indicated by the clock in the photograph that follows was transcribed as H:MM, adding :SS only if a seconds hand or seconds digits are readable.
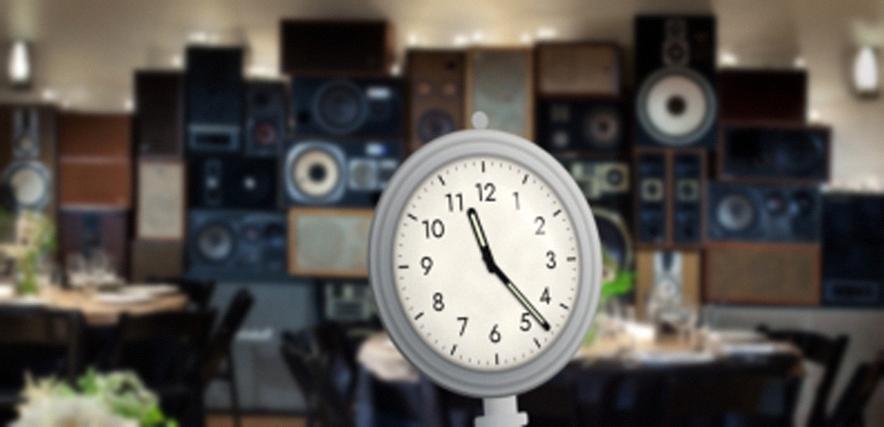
11:23
